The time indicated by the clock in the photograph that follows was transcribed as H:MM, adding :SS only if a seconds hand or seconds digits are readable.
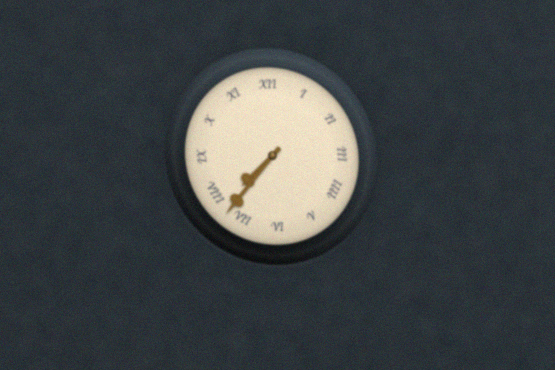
7:37
